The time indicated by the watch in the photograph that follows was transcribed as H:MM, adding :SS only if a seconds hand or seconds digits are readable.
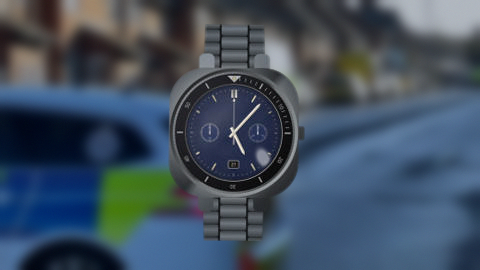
5:07
